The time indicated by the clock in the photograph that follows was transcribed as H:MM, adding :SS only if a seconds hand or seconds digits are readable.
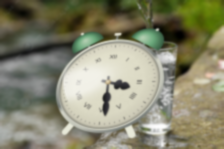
3:29
